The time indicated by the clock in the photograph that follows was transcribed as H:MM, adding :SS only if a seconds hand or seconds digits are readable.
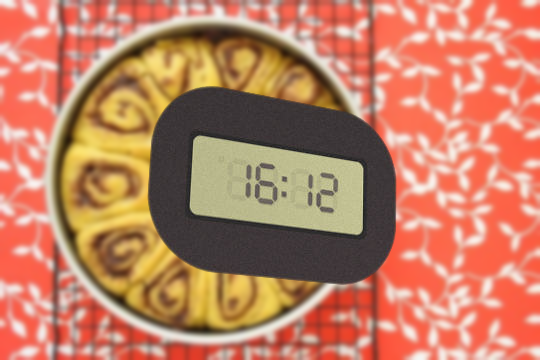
16:12
